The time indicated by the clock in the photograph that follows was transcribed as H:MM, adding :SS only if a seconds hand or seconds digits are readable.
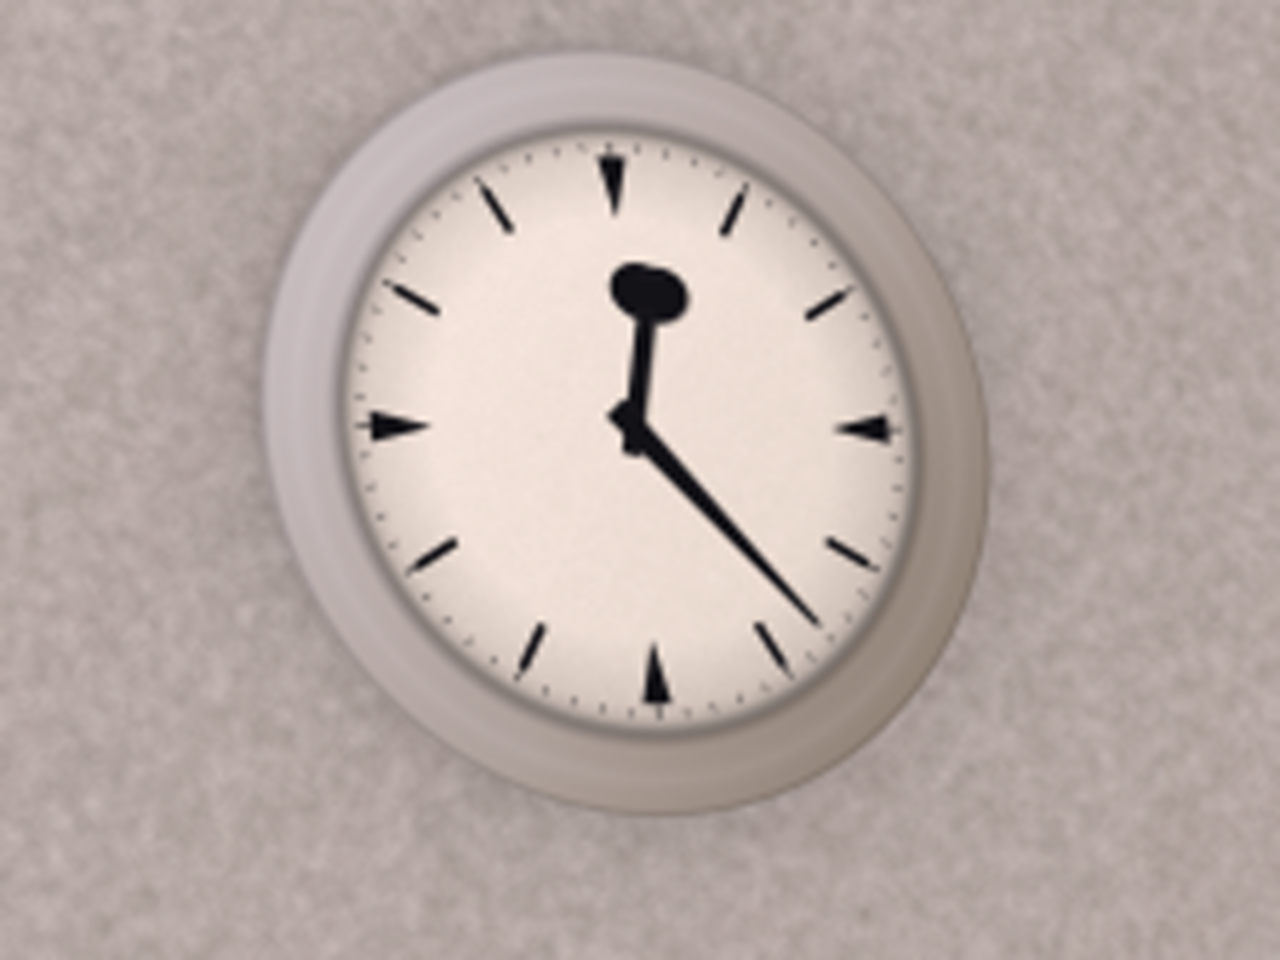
12:23
